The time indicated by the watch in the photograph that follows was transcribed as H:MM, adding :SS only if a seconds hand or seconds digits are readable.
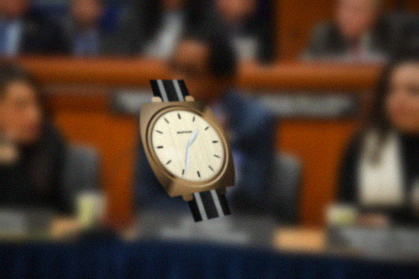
1:34
